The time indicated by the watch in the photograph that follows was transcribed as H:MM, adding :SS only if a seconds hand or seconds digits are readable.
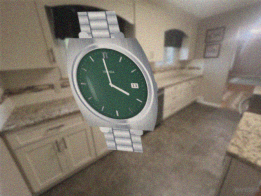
3:59
